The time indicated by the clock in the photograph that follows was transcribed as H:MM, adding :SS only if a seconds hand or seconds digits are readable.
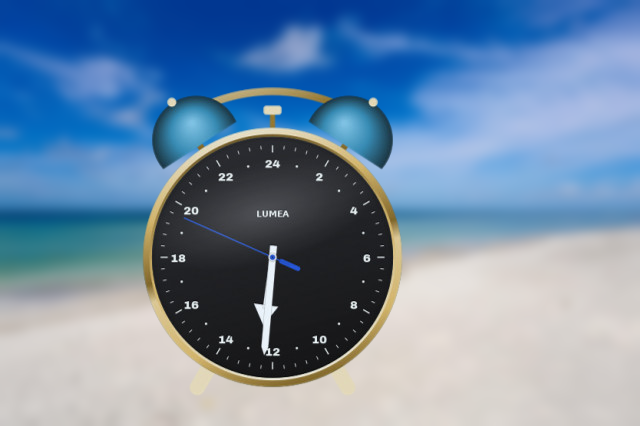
12:30:49
